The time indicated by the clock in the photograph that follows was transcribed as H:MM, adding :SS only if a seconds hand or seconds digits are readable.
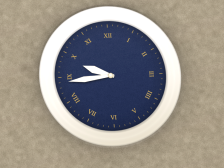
9:44
